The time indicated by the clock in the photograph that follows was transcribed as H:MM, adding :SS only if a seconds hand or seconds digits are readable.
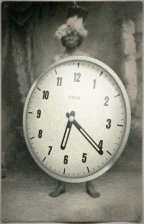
6:21
